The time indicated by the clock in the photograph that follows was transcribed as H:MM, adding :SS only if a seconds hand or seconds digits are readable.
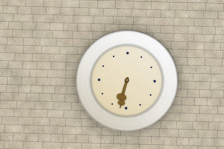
6:32
